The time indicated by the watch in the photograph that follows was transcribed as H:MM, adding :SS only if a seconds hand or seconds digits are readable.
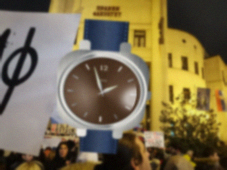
1:57
